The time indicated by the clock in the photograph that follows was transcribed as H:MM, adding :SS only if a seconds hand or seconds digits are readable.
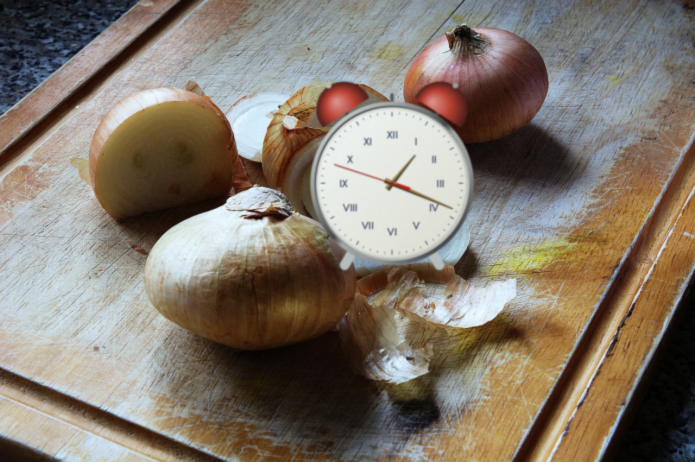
1:18:48
